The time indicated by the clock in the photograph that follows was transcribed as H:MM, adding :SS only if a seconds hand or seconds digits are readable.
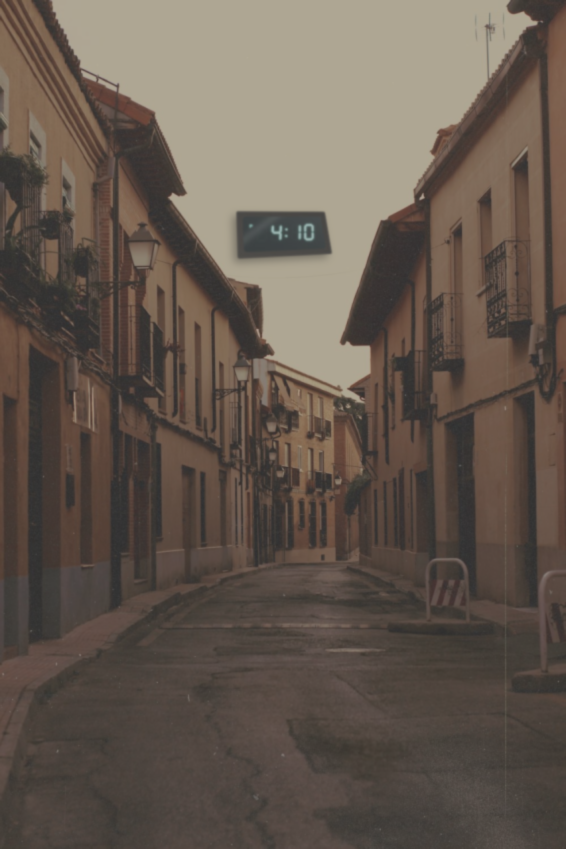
4:10
